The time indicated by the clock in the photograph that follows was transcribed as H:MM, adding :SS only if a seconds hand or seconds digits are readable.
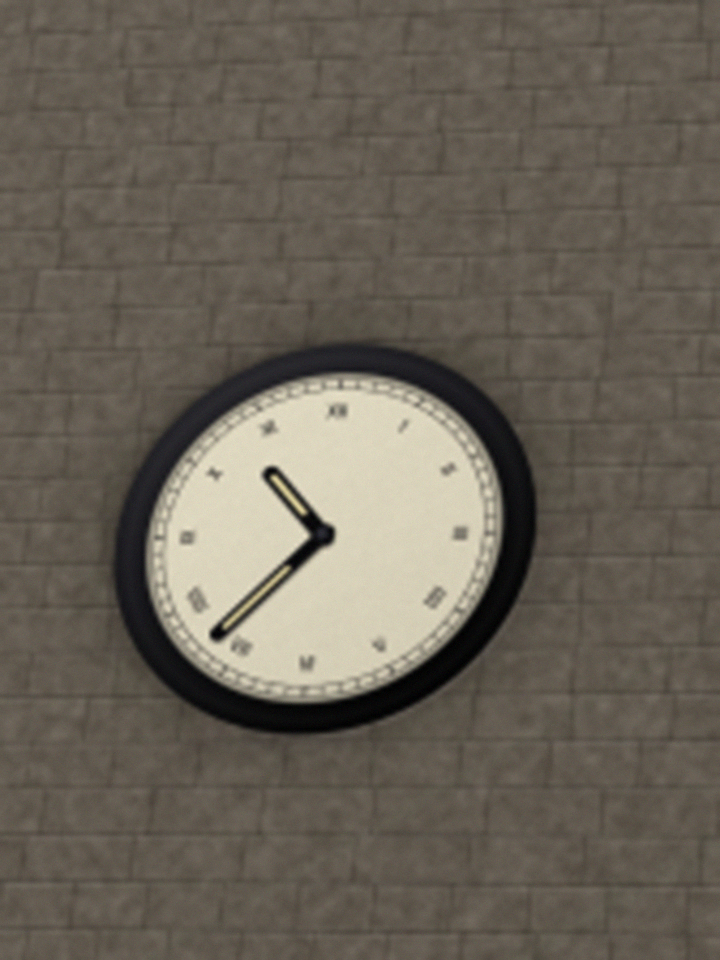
10:37
